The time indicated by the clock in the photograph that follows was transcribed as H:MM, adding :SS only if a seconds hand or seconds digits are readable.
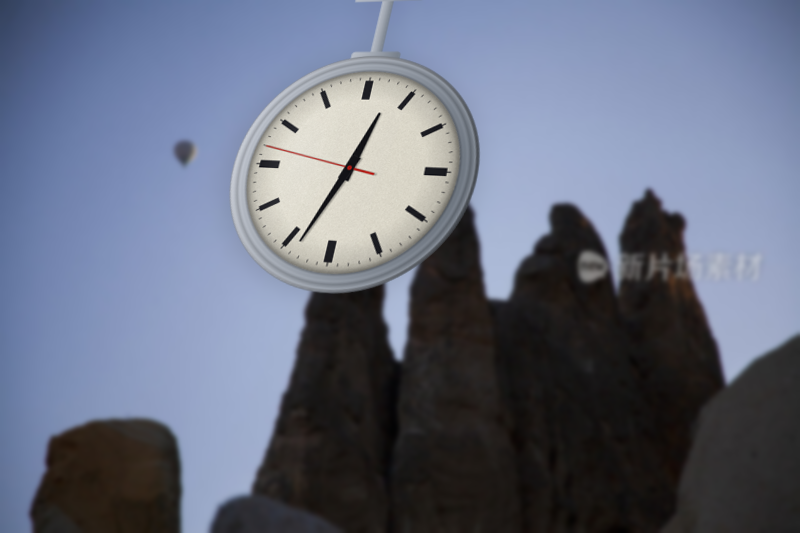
12:33:47
